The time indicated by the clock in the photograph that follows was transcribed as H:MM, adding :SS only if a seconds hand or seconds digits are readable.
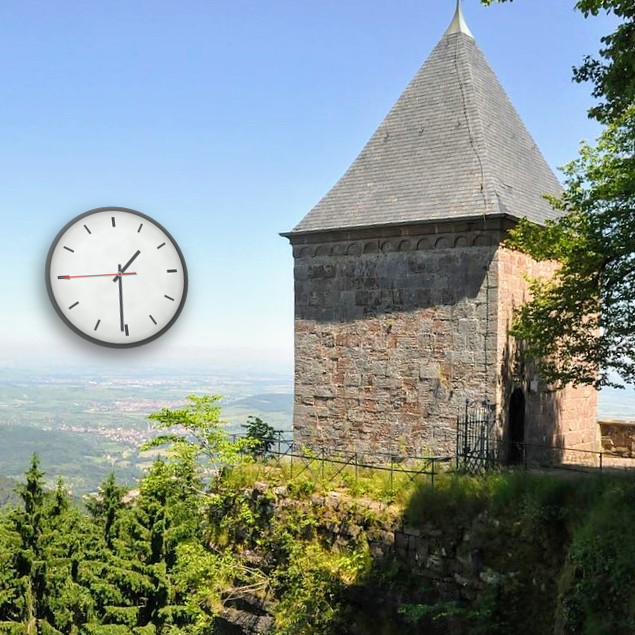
1:30:45
